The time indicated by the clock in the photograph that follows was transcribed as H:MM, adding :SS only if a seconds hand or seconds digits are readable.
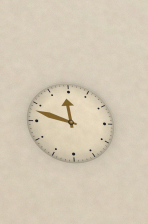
11:48
